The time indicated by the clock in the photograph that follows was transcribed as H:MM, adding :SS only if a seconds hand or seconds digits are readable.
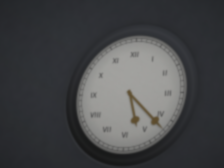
5:22
